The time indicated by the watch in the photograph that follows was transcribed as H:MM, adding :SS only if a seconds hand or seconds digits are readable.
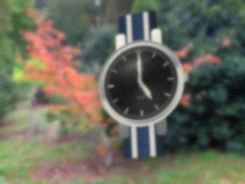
5:00
